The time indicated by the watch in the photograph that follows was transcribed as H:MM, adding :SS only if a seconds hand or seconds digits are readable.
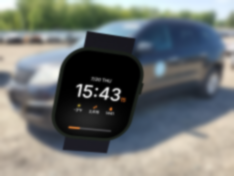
15:43
